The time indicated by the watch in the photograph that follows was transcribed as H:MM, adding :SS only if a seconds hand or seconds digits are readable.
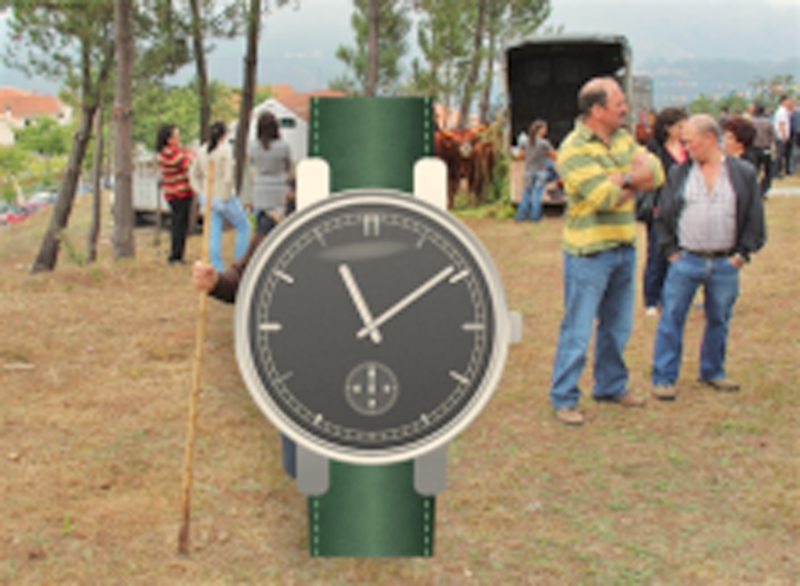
11:09
